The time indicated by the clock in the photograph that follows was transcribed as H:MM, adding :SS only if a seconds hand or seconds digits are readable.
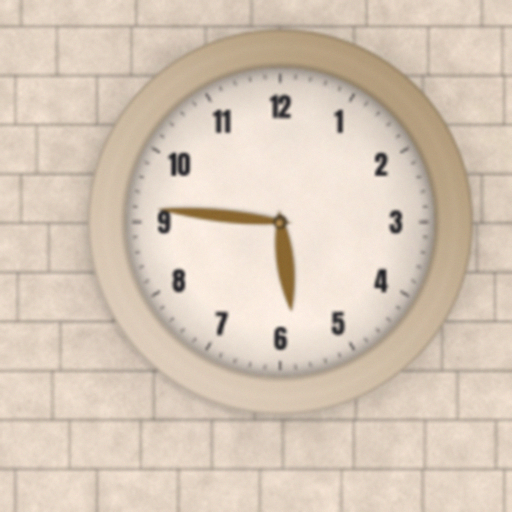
5:46
